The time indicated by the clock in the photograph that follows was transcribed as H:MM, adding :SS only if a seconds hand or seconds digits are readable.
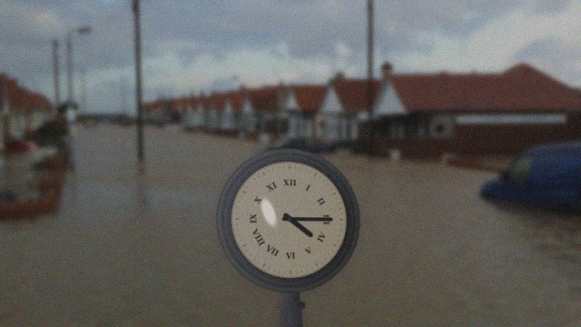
4:15
